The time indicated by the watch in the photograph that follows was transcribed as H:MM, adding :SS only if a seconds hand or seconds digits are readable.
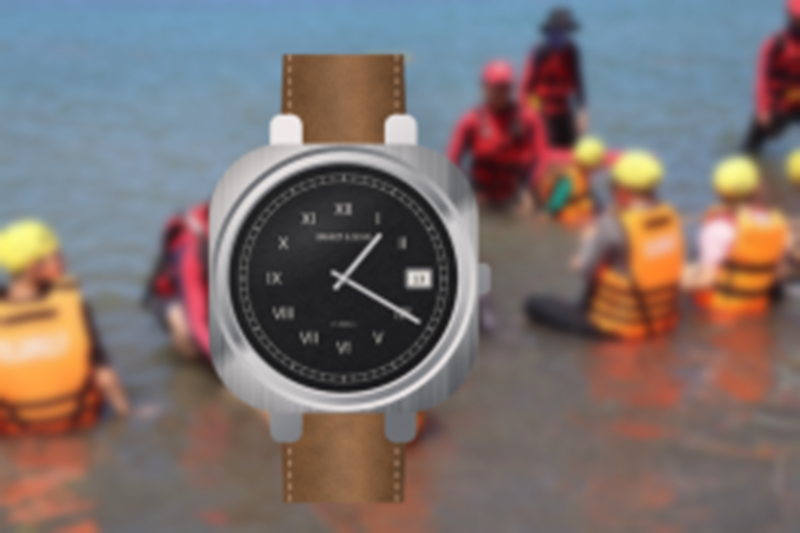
1:20
